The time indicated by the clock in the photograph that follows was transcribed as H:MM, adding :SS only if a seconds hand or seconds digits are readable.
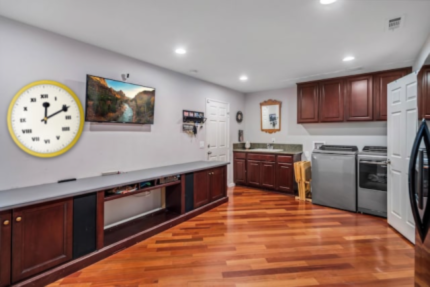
12:11
